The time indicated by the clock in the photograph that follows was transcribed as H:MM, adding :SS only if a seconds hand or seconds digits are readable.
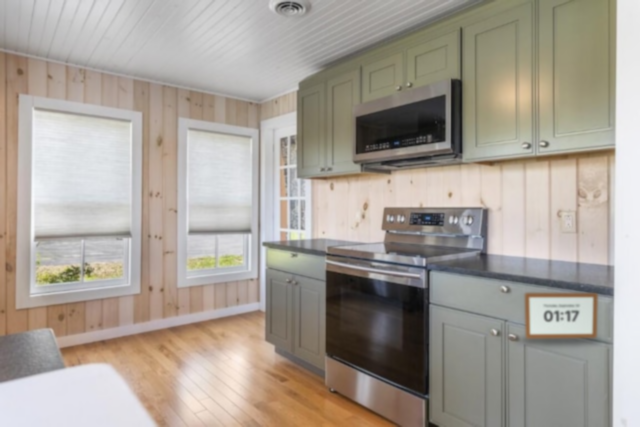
1:17
